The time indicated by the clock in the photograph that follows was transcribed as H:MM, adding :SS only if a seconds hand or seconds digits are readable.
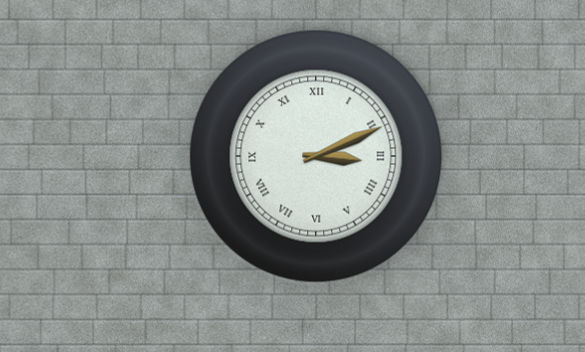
3:11
